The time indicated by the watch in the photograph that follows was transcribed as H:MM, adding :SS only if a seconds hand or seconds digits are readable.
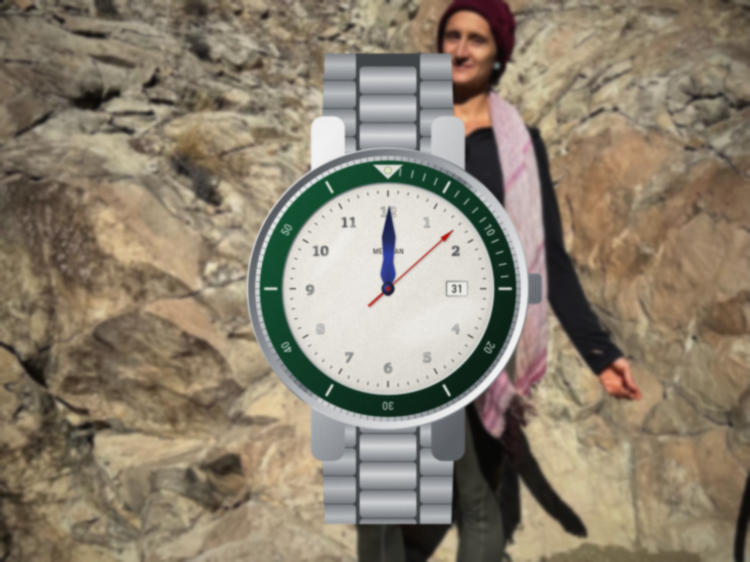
12:00:08
